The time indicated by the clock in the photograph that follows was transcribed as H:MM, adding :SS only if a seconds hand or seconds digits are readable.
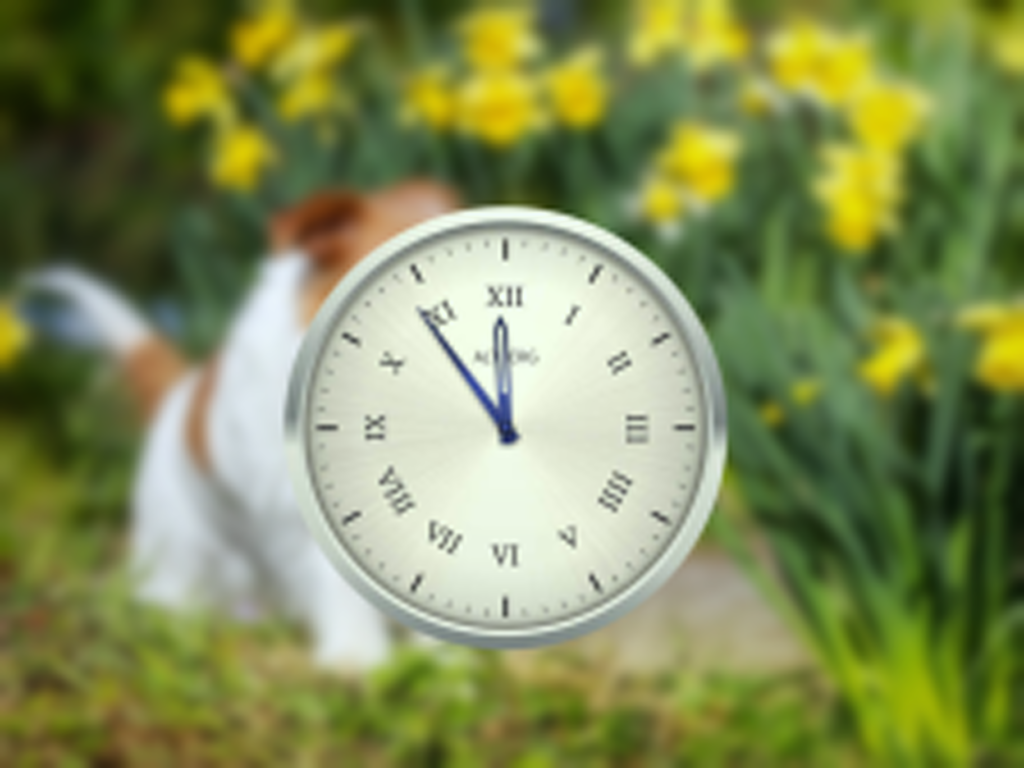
11:54
